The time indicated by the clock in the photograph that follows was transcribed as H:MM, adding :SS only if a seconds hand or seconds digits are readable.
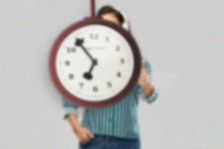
6:54
